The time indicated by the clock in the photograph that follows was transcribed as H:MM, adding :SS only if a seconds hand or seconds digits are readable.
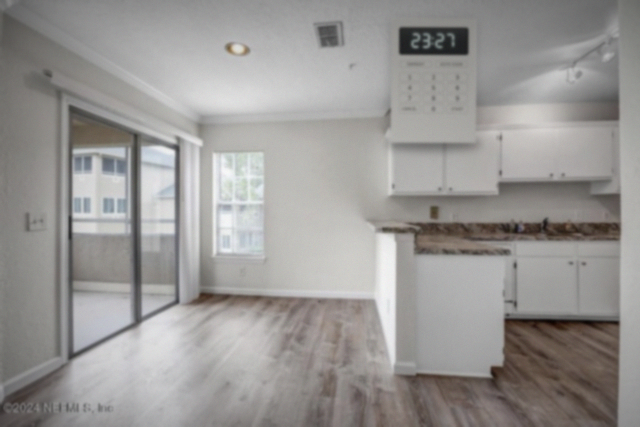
23:27
